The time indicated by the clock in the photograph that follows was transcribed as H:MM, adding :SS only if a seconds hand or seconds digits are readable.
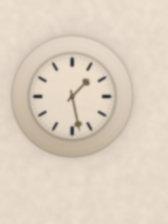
1:28
